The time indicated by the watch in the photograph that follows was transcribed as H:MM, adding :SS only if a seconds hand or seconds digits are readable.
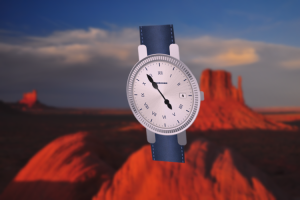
4:54
